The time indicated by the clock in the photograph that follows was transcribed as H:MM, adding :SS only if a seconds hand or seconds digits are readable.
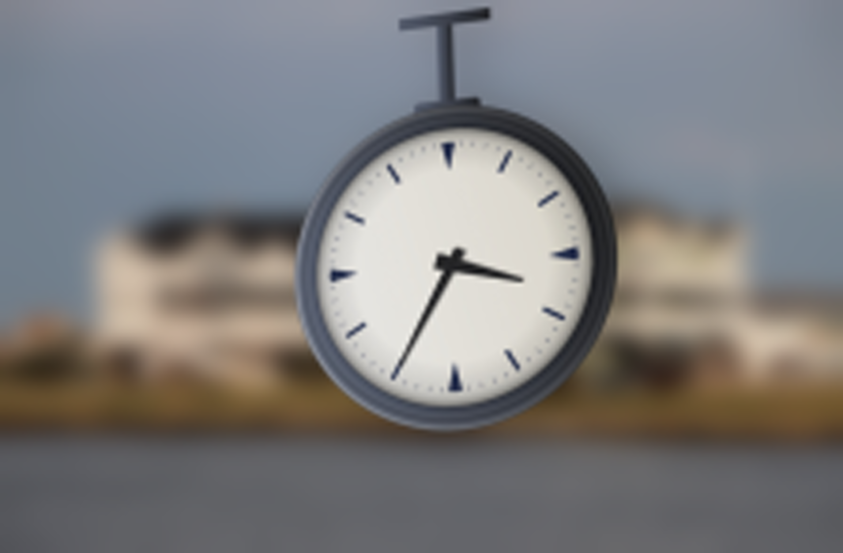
3:35
